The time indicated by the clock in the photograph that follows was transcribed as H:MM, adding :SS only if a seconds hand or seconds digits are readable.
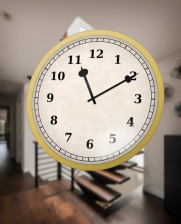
11:10
